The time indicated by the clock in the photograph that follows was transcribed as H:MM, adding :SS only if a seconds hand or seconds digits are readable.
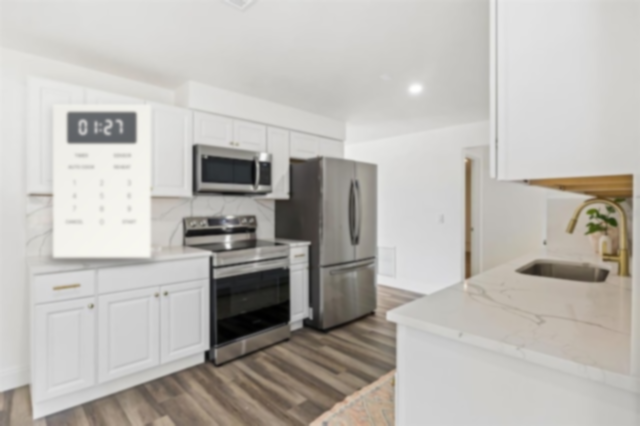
1:27
